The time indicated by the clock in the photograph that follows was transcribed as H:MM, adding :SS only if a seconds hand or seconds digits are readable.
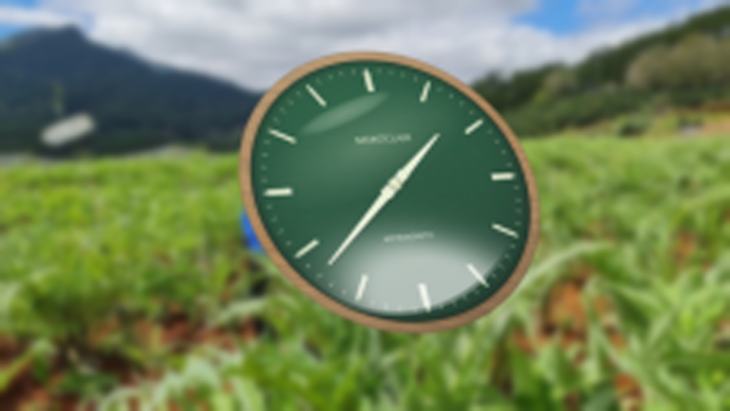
1:38
